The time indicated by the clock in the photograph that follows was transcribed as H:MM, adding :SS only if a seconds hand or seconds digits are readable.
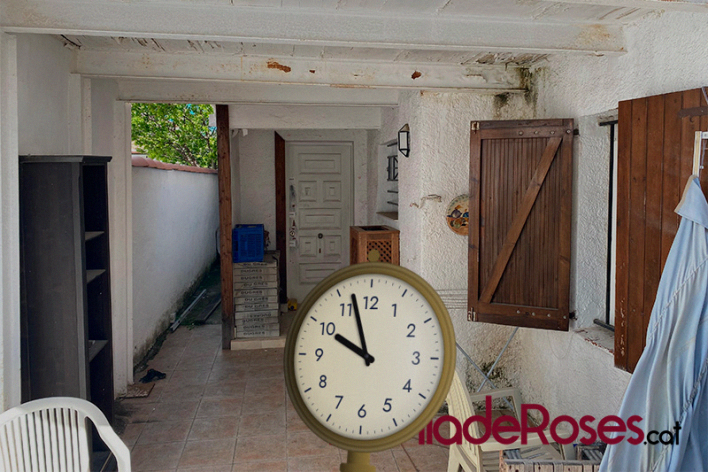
9:57
